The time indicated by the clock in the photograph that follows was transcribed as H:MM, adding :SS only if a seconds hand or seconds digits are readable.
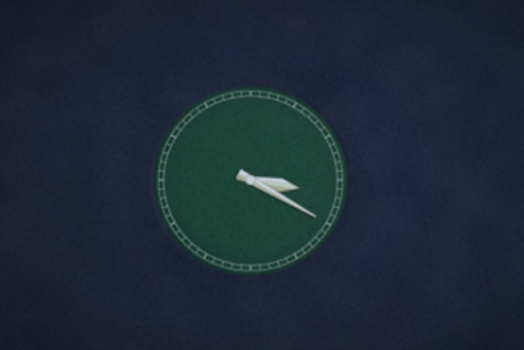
3:20
